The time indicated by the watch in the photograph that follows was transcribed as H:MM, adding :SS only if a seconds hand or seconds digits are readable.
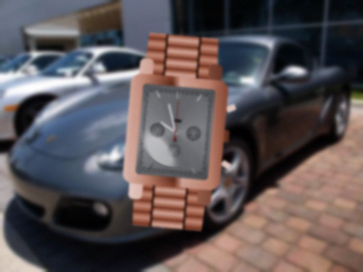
9:57
